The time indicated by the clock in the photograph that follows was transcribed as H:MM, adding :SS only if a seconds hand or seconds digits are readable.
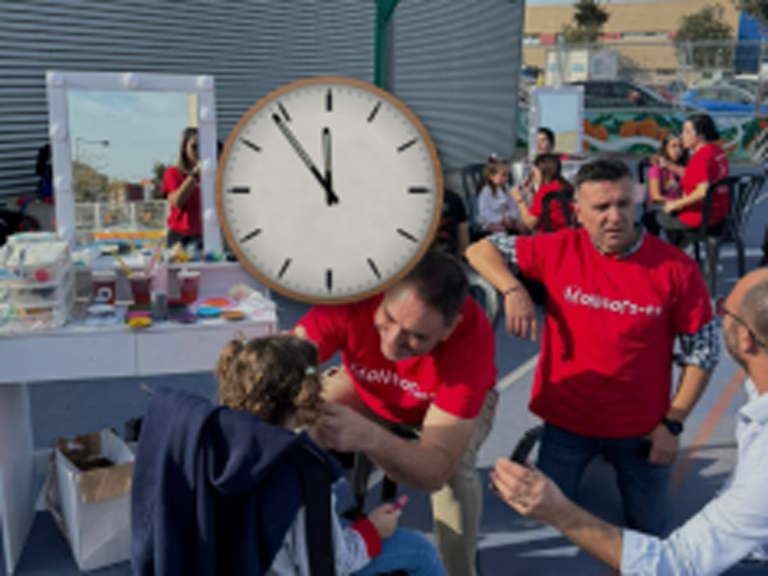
11:54
